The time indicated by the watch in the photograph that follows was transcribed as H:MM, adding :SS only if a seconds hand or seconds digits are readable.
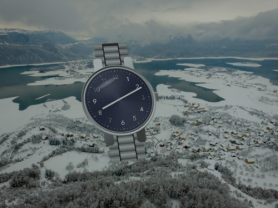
8:11
